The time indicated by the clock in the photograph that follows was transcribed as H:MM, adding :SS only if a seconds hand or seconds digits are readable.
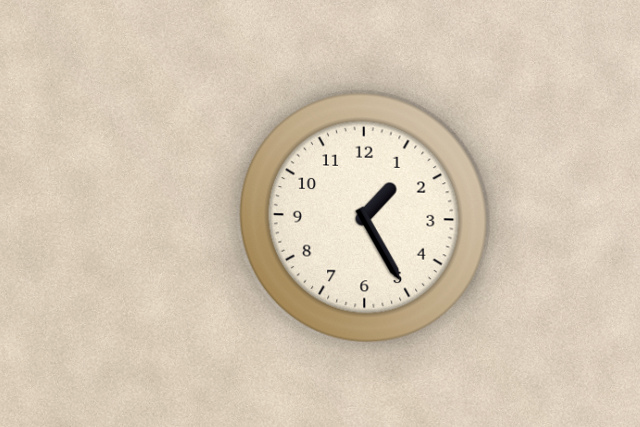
1:25
